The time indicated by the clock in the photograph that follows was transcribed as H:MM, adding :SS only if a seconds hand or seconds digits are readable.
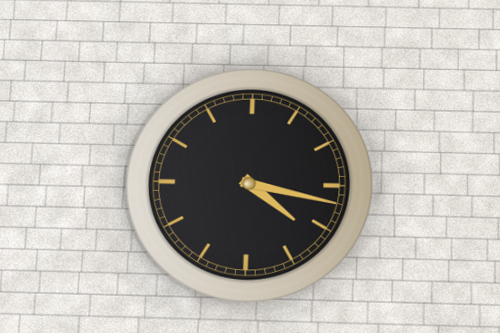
4:17
